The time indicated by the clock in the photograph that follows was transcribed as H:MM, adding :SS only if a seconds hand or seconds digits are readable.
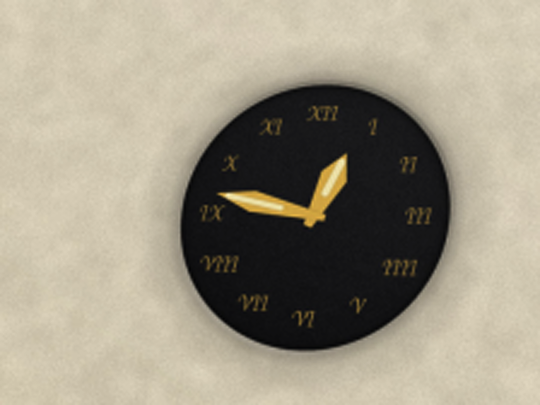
12:47
